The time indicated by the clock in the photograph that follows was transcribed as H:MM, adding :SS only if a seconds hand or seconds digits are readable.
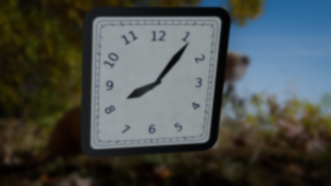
8:06
